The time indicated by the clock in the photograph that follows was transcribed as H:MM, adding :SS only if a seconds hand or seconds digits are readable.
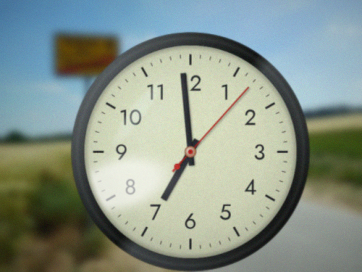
6:59:07
